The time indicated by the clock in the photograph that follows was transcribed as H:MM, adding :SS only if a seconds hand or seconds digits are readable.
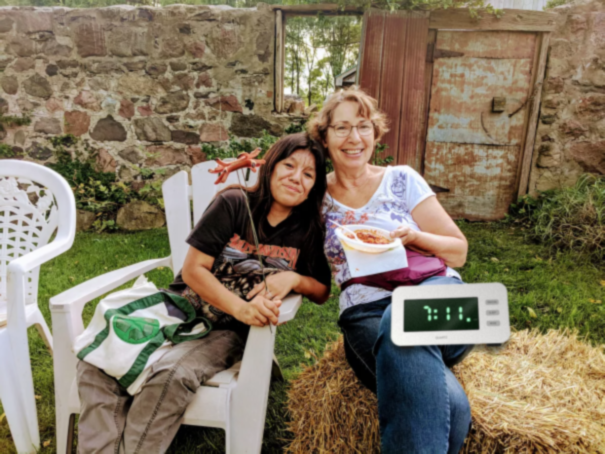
7:11
